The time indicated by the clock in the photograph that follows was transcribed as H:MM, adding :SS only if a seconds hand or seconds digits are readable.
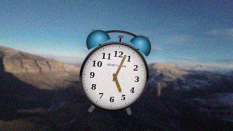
5:03
